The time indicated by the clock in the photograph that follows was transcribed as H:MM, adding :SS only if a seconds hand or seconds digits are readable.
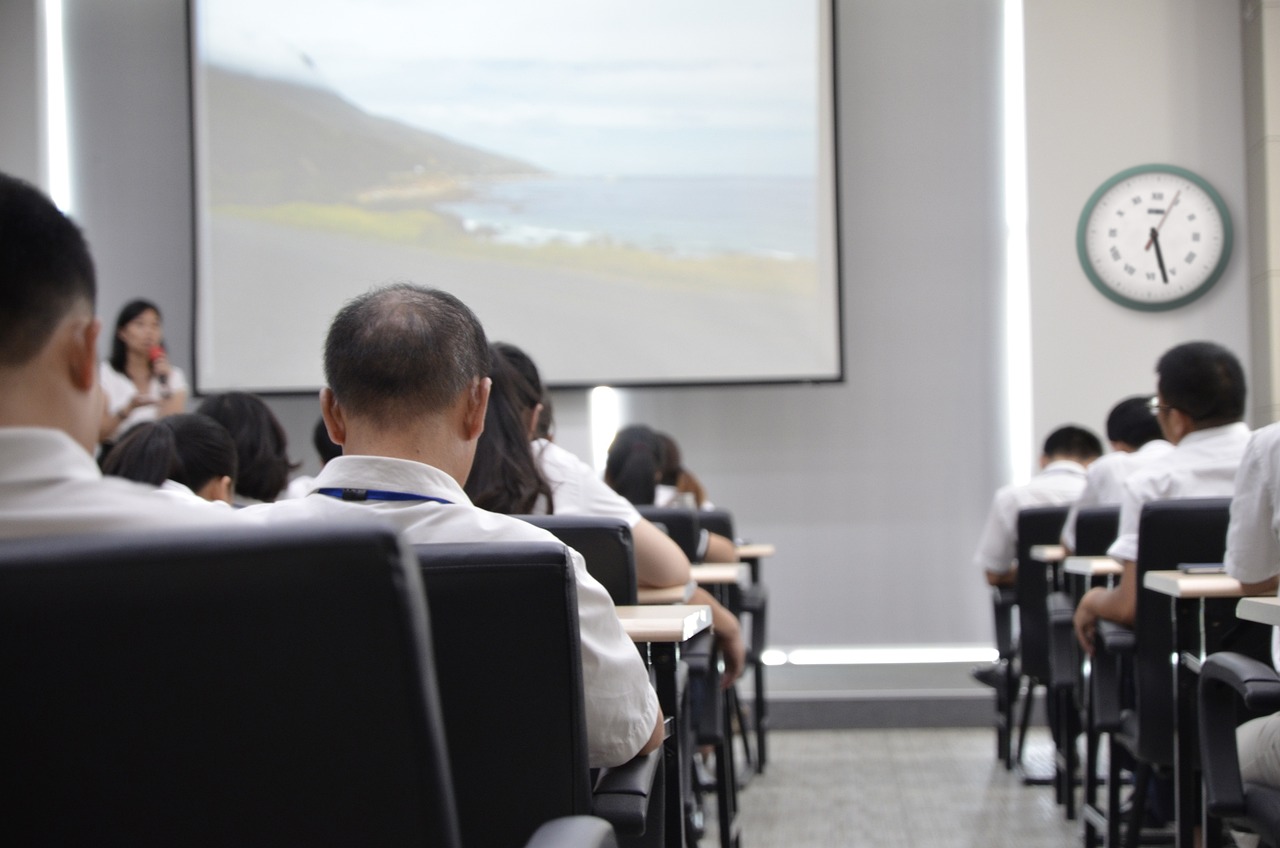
5:27:04
